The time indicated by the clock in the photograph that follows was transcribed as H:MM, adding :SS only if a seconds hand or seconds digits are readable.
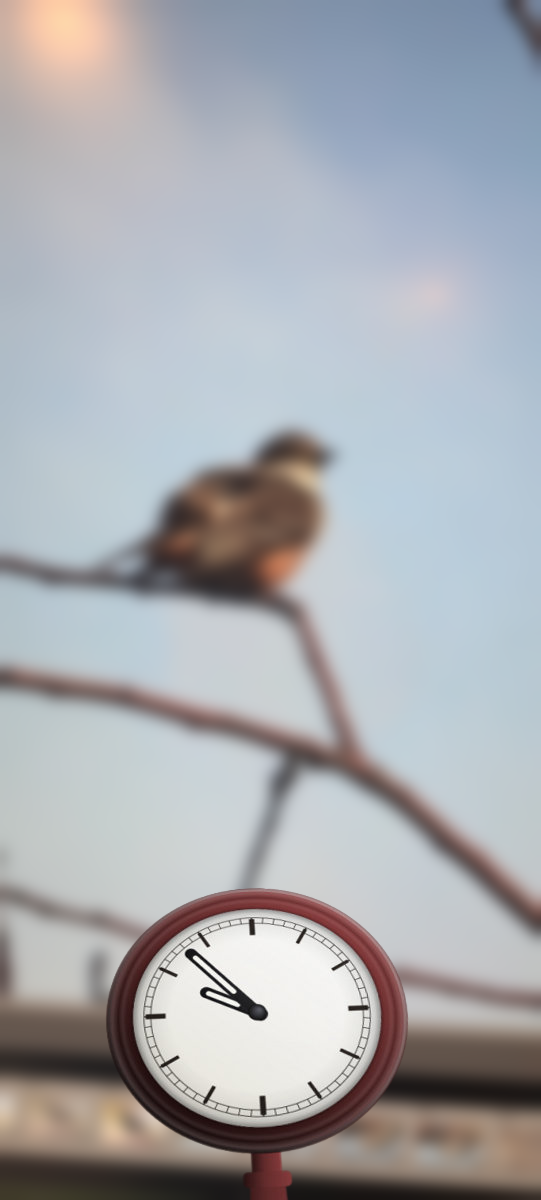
9:53
